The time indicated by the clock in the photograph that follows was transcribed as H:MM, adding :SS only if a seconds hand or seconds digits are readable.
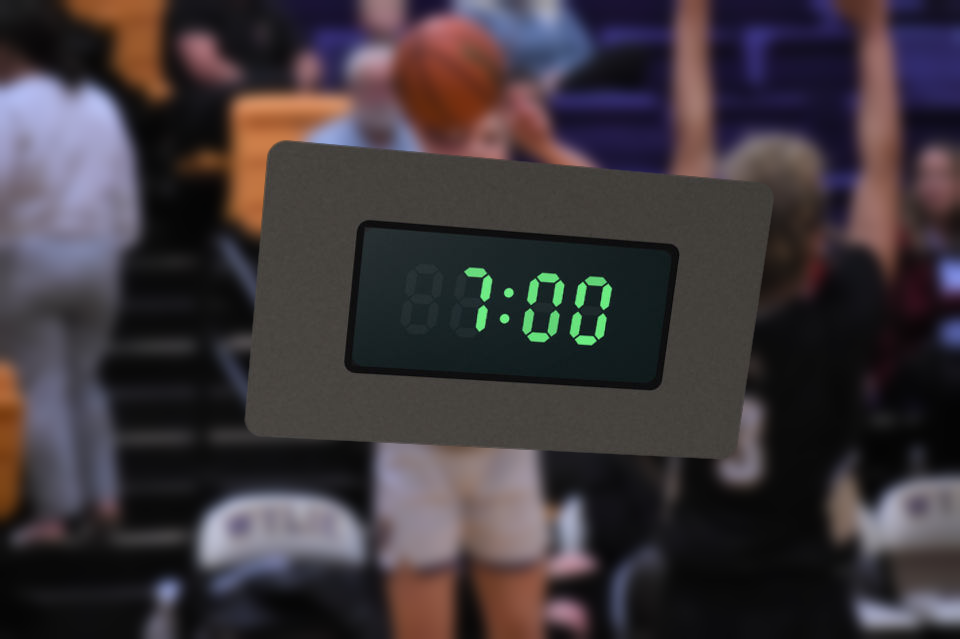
7:00
